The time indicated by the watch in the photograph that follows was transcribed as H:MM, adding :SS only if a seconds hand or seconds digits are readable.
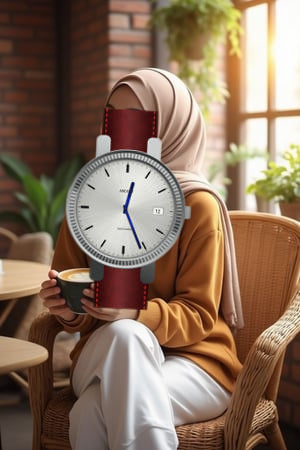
12:26
